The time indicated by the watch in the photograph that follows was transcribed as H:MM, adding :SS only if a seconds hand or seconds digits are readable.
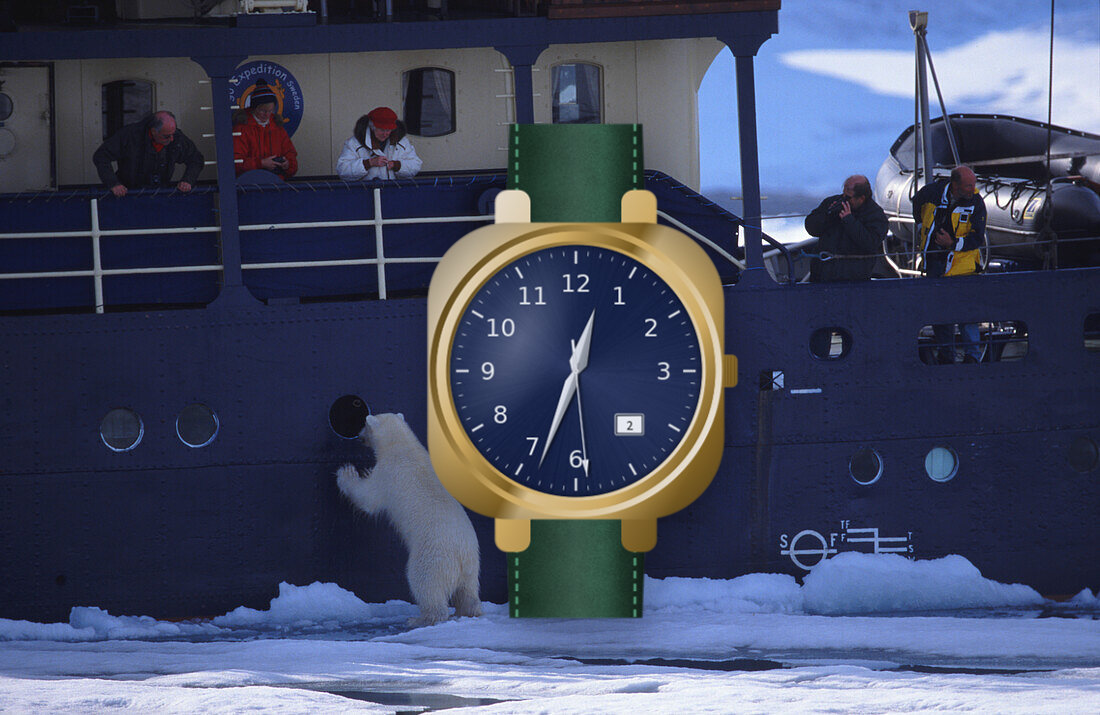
12:33:29
